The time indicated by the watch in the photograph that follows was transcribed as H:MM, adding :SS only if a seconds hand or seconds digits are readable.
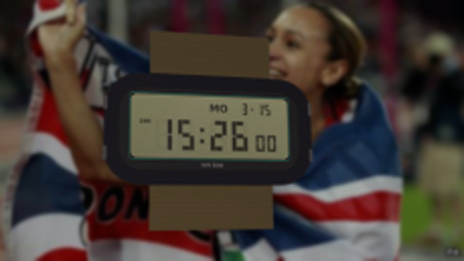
15:26:00
